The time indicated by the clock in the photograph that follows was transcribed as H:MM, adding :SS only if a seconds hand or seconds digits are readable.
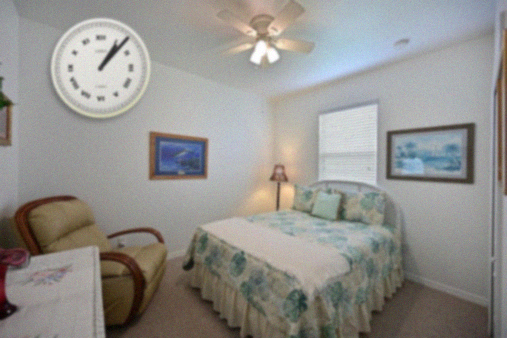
1:07
